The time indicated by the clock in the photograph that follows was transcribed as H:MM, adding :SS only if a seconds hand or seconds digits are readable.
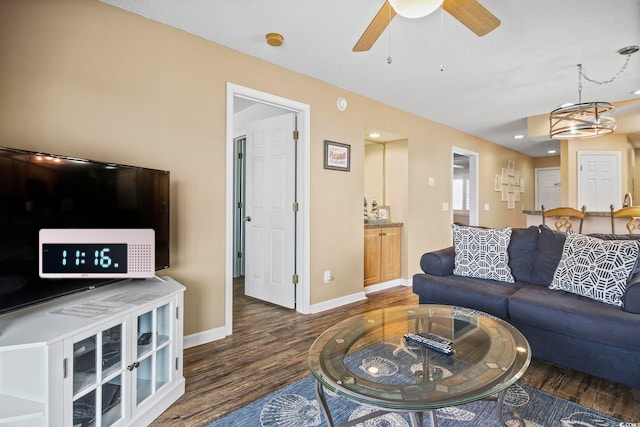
11:16
